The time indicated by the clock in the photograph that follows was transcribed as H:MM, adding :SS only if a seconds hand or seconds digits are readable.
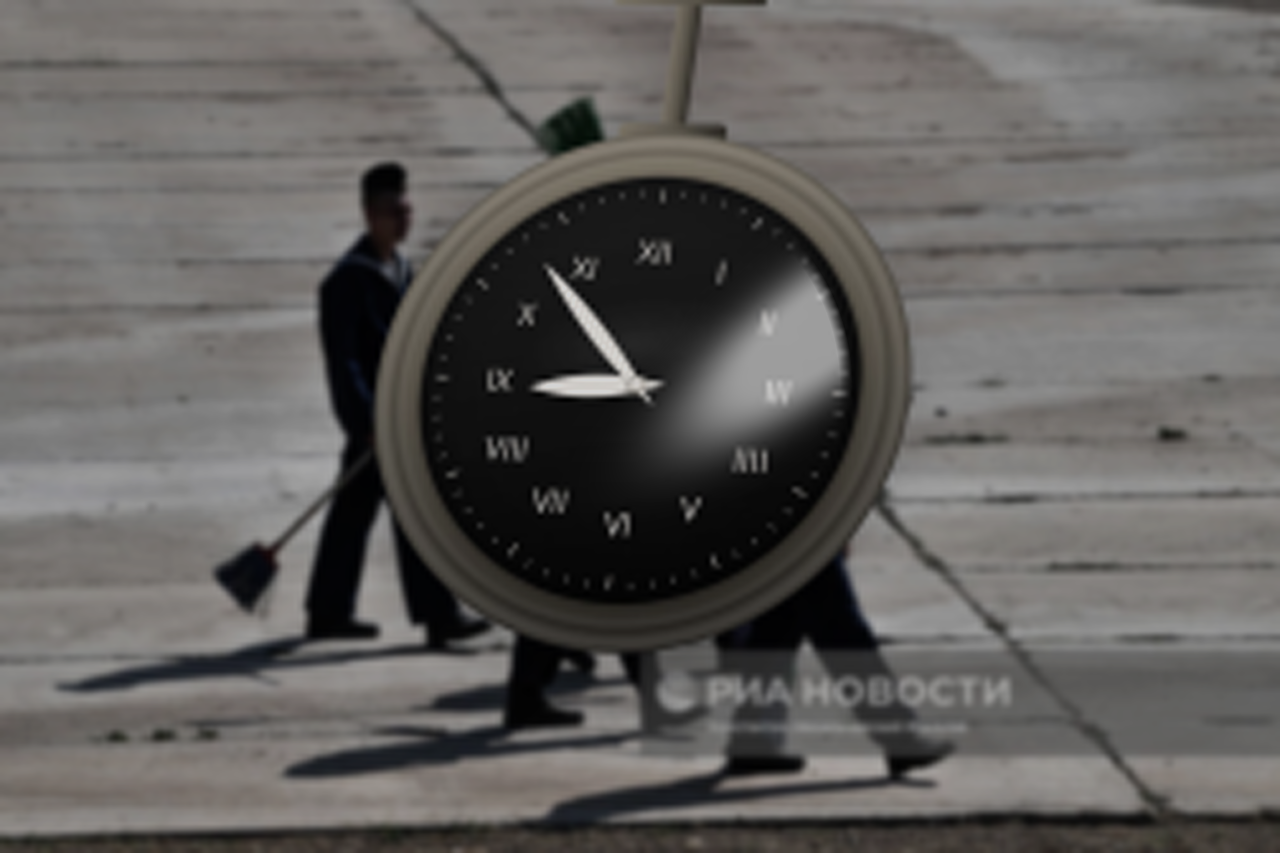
8:53
